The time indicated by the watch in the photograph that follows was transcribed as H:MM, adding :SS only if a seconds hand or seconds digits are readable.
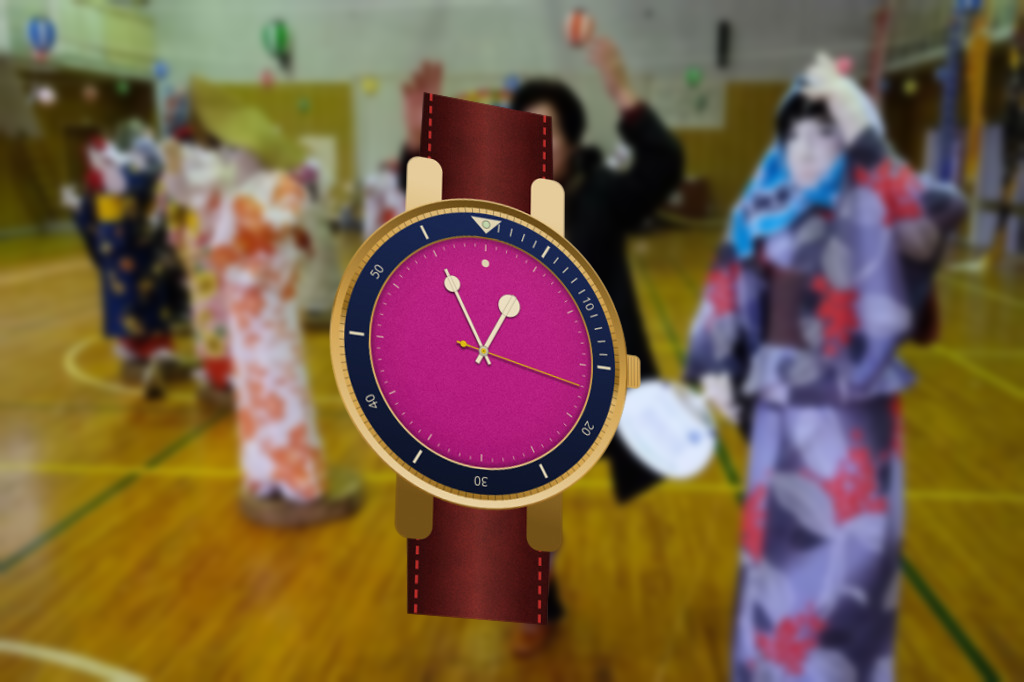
12:55:17
